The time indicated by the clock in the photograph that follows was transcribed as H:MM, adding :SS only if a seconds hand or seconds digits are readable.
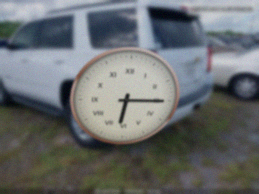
6:15
